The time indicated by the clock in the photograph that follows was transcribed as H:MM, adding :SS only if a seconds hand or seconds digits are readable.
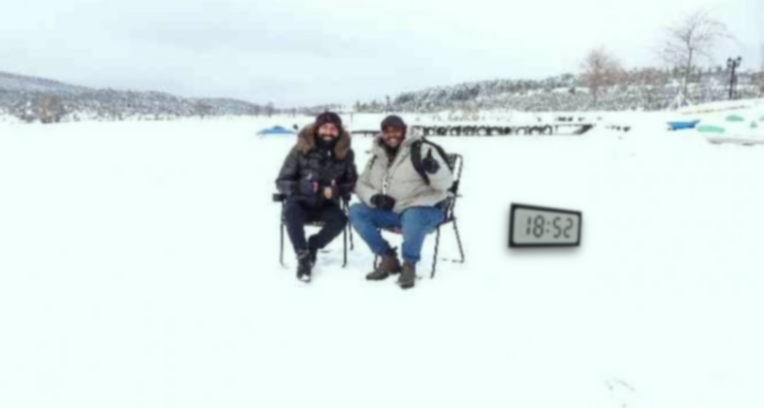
18:52
